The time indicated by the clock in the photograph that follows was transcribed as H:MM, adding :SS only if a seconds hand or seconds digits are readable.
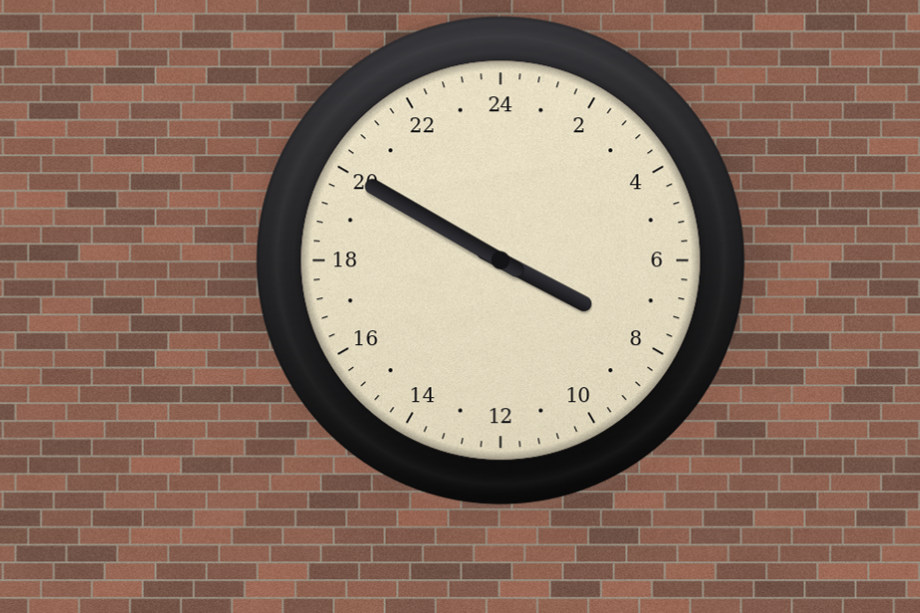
7:50
